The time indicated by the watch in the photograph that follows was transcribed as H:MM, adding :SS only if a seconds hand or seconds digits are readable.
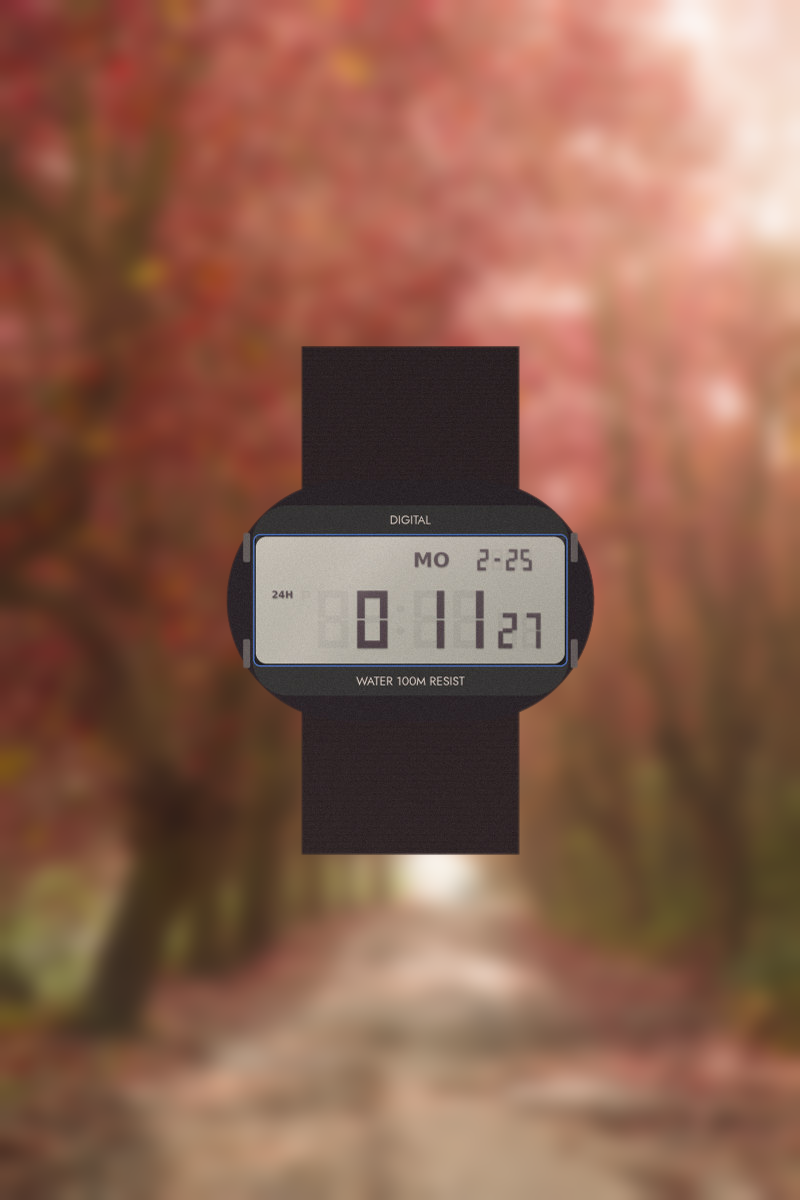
0:11:27
